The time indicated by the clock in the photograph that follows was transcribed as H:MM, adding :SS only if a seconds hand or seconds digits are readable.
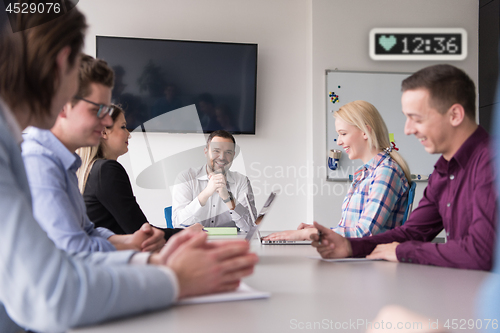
12:36
